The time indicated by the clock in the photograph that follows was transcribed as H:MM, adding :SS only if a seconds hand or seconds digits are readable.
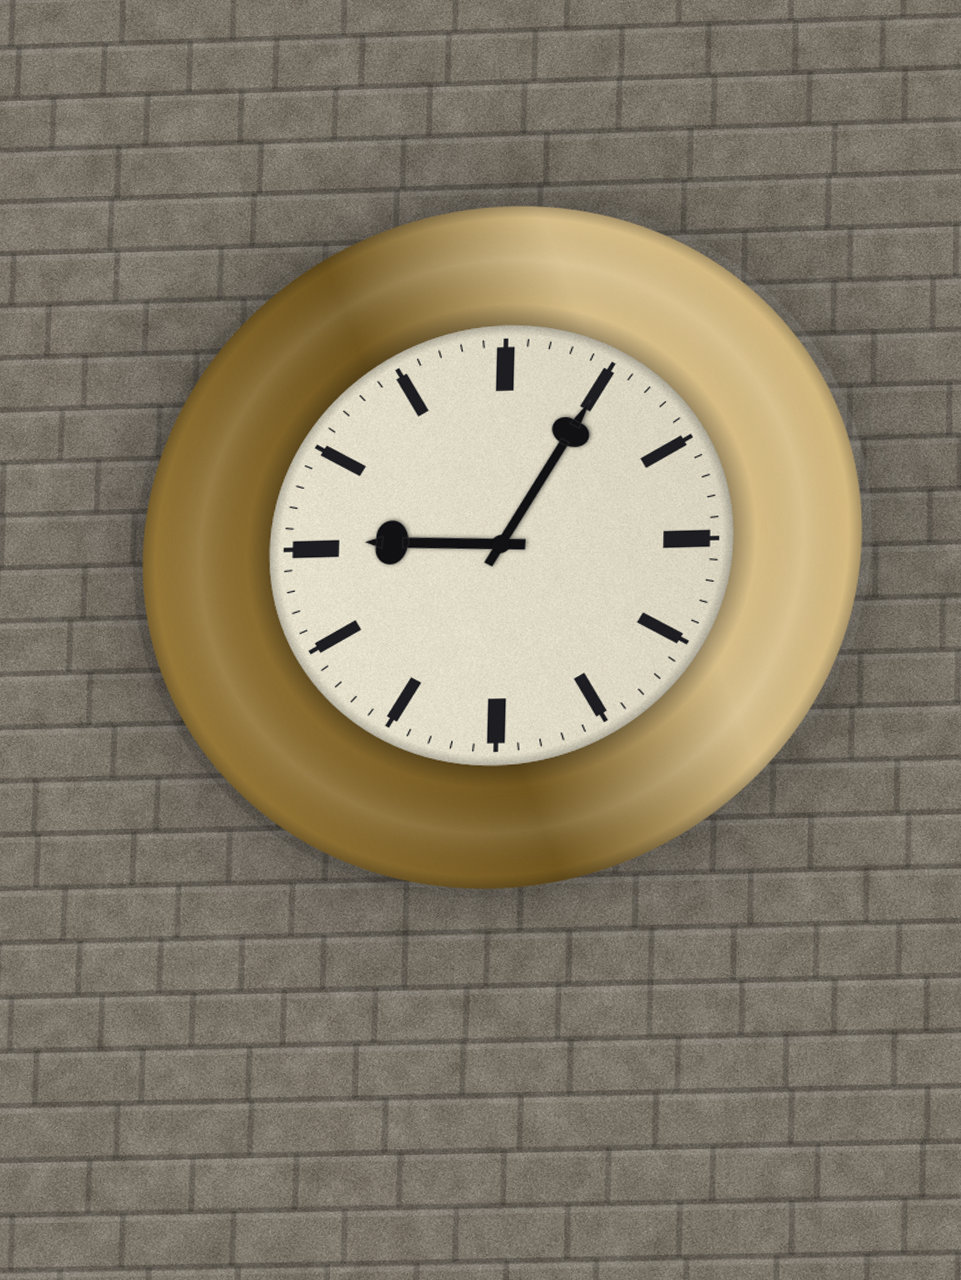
9:05
